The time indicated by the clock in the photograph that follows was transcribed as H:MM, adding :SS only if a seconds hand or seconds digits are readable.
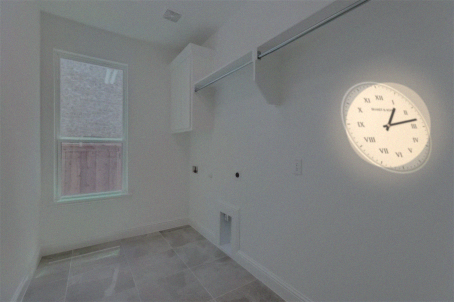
1:13
